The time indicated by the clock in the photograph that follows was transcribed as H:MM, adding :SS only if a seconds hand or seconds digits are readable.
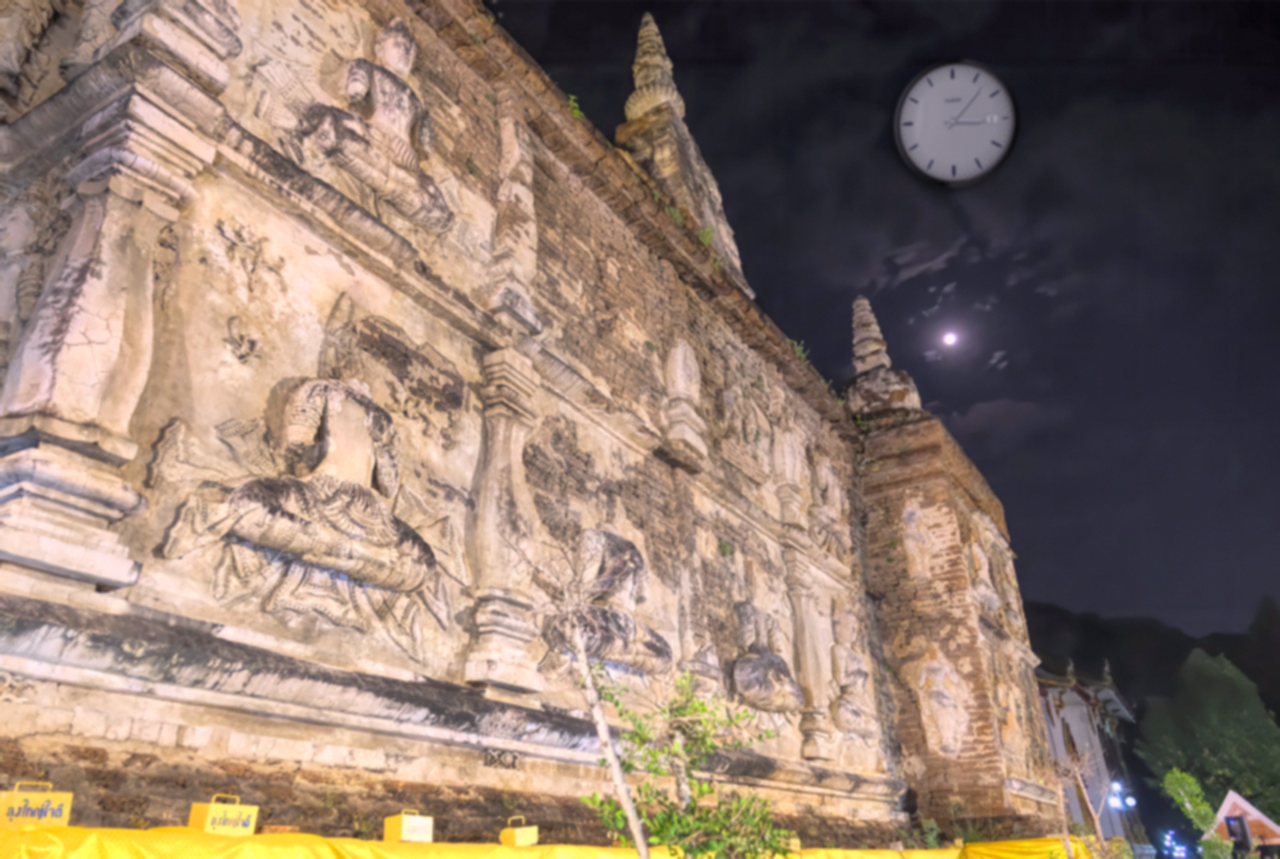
3:07
